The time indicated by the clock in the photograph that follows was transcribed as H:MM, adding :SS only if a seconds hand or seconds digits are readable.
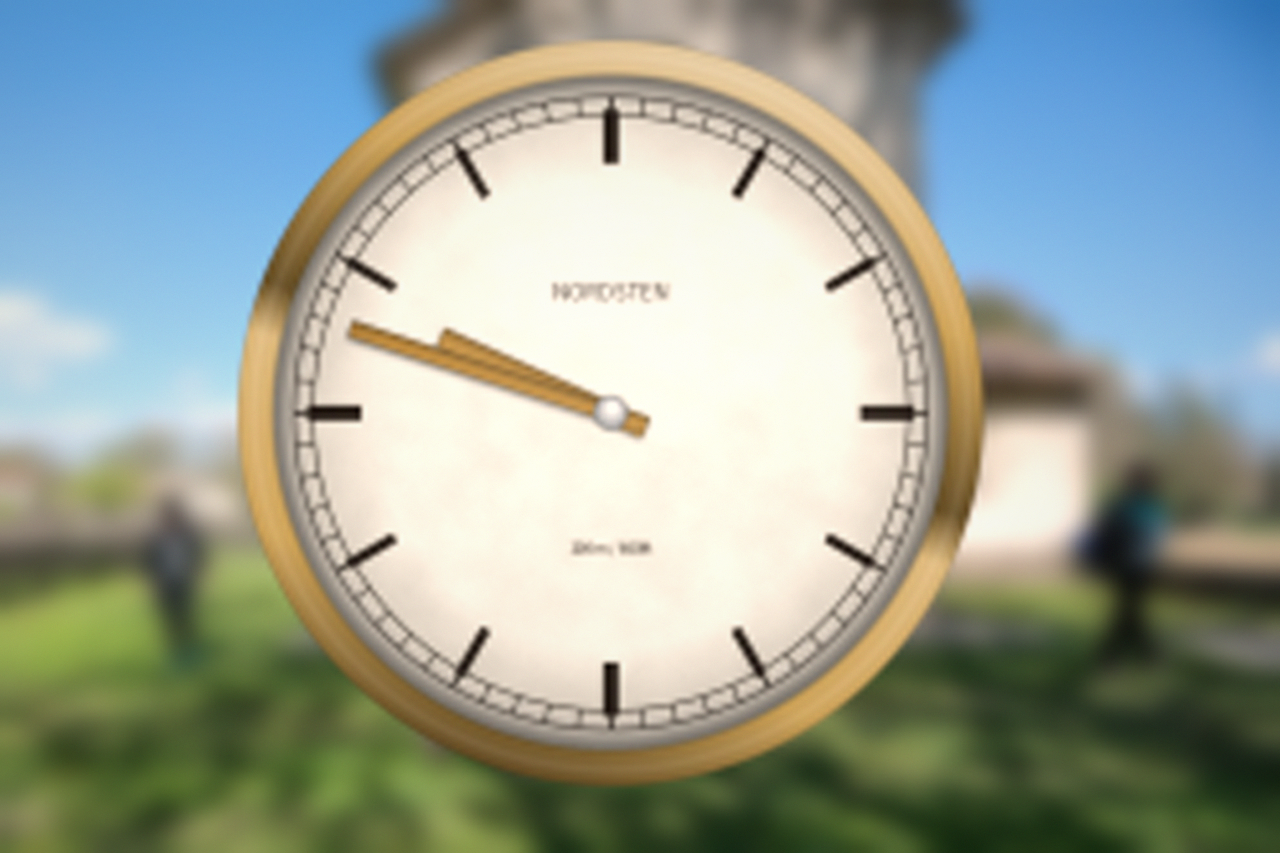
9:48
